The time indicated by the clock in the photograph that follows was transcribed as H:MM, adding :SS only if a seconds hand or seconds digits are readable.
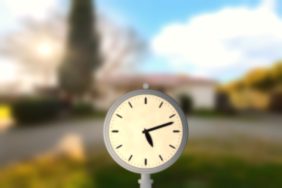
5:12
